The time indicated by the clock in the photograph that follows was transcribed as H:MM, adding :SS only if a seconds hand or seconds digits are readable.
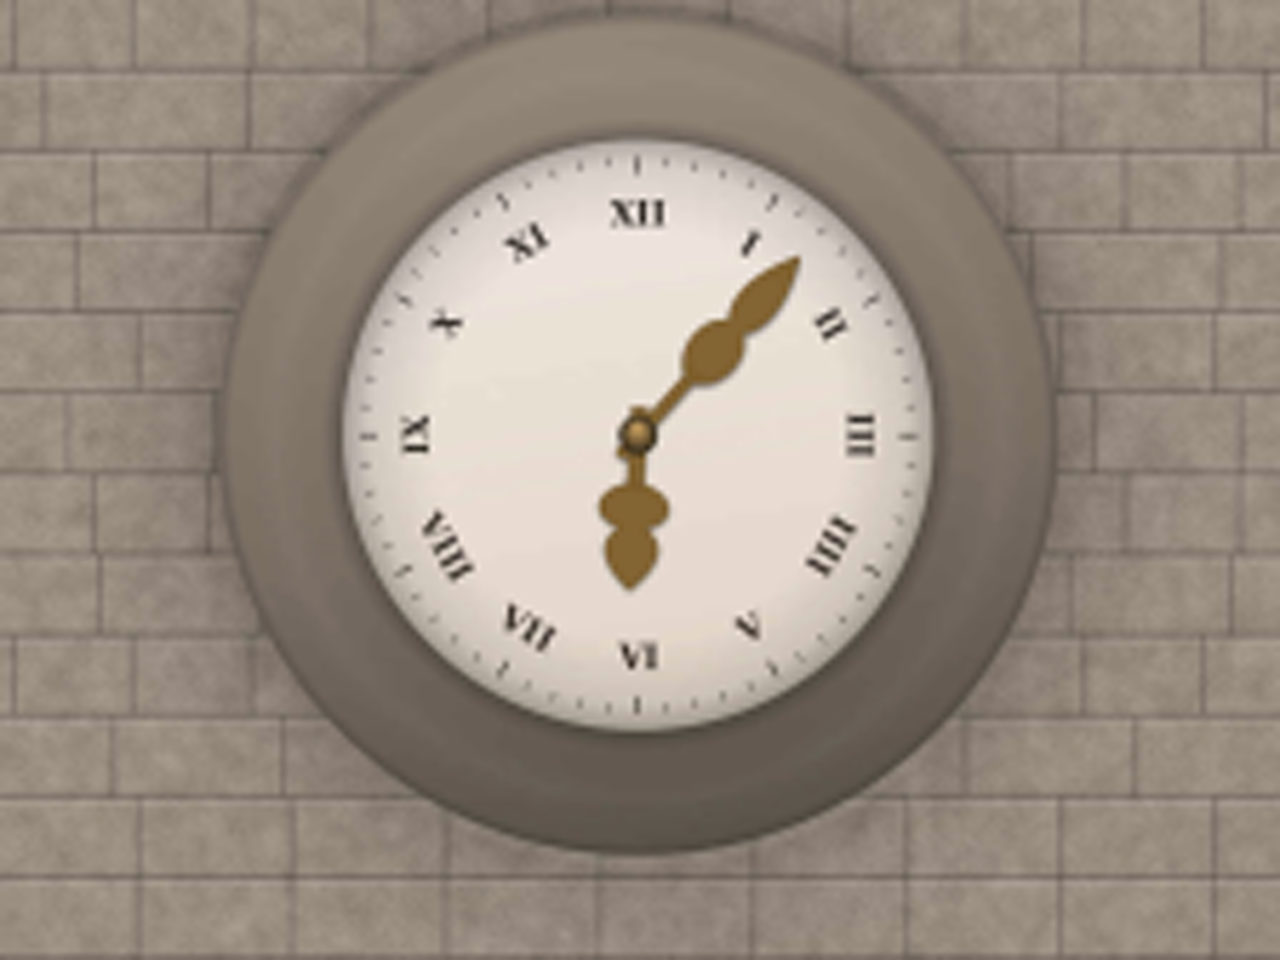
6:07
